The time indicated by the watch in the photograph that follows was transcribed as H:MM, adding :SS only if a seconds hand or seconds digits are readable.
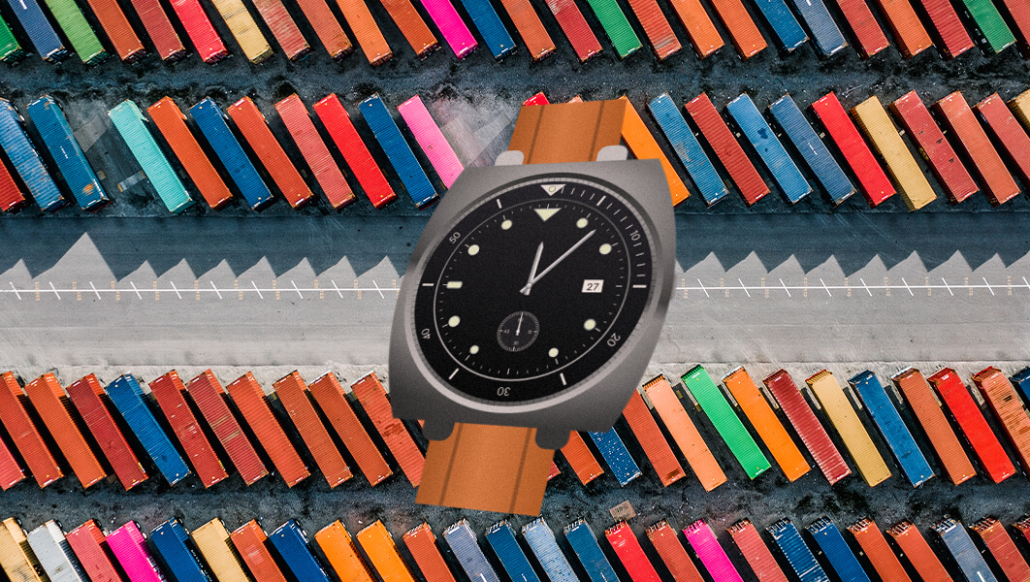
12:07
